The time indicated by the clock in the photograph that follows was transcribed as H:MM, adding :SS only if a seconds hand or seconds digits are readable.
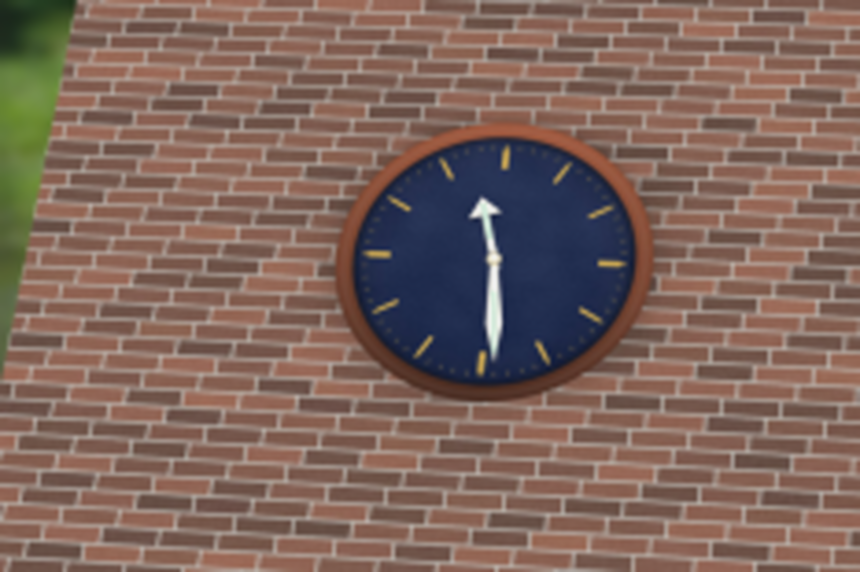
11:29
